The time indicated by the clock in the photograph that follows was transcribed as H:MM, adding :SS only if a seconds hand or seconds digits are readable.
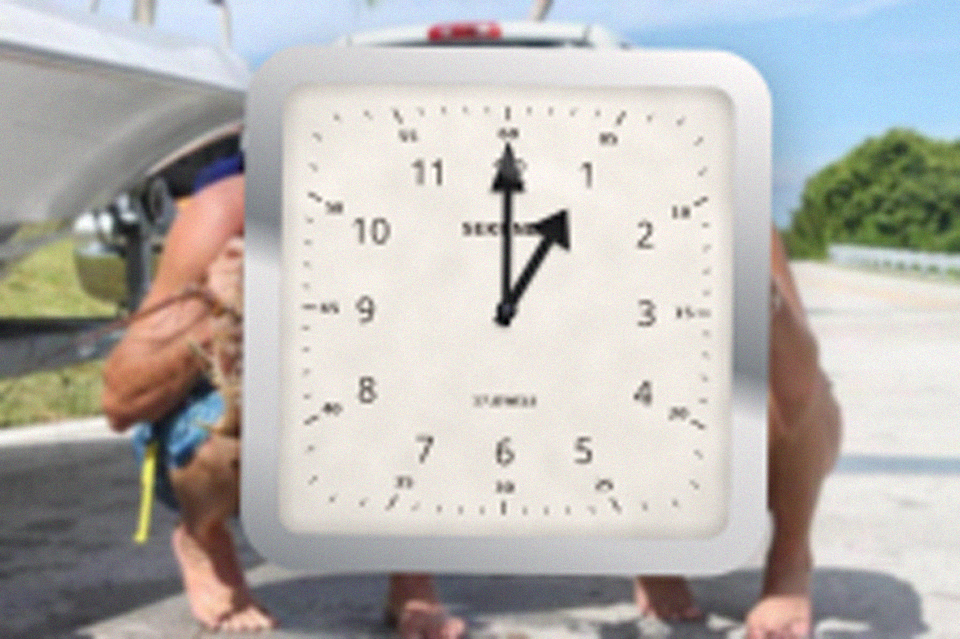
1:00
